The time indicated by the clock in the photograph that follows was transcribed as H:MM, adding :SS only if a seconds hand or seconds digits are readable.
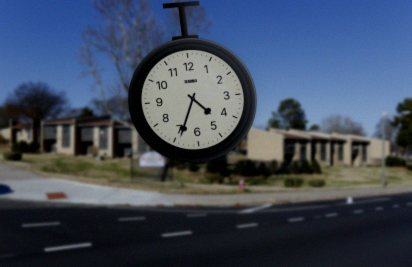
4:34
